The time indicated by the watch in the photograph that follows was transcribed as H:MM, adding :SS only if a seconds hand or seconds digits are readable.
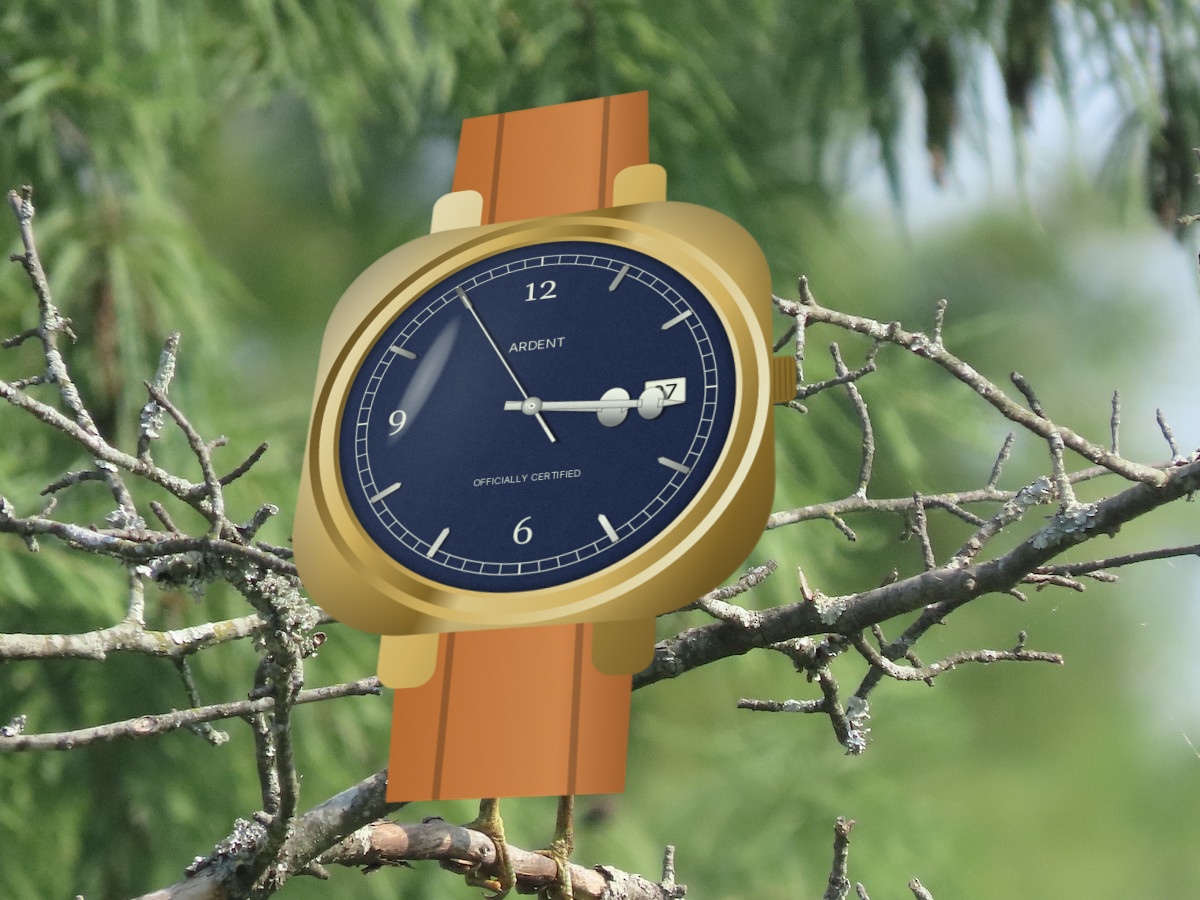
3:15:55
